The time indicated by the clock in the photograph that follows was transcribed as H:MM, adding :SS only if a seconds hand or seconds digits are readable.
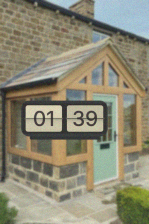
1:39
